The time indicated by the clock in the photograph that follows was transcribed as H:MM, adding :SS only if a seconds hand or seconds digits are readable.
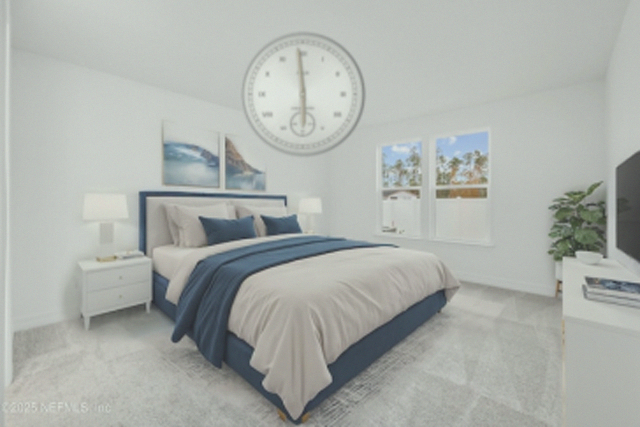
5:59
